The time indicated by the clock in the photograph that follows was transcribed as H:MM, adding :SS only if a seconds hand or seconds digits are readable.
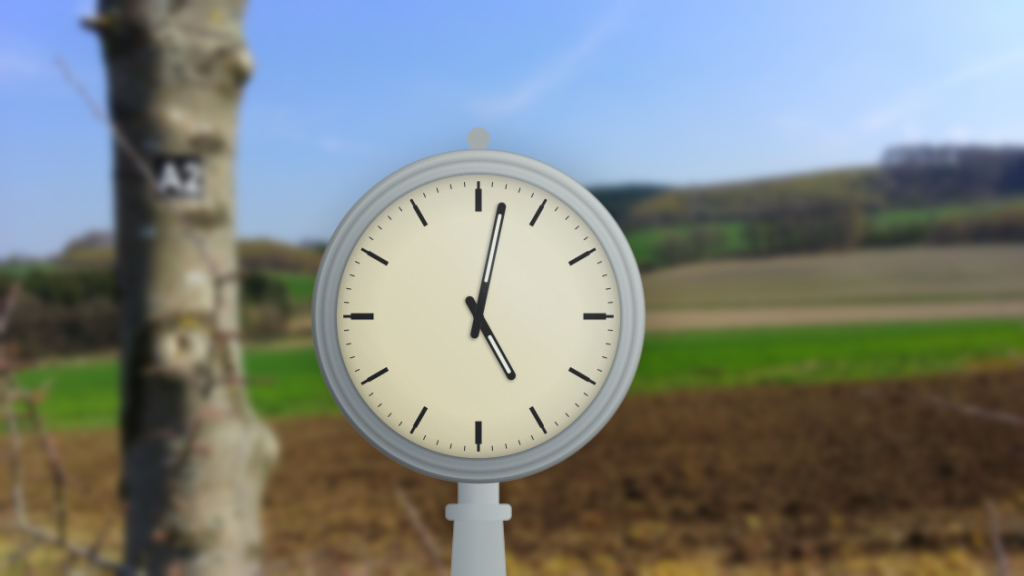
5:02
